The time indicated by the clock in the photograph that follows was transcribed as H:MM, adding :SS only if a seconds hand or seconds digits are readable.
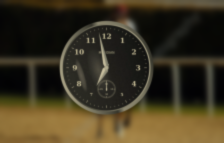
6:58
